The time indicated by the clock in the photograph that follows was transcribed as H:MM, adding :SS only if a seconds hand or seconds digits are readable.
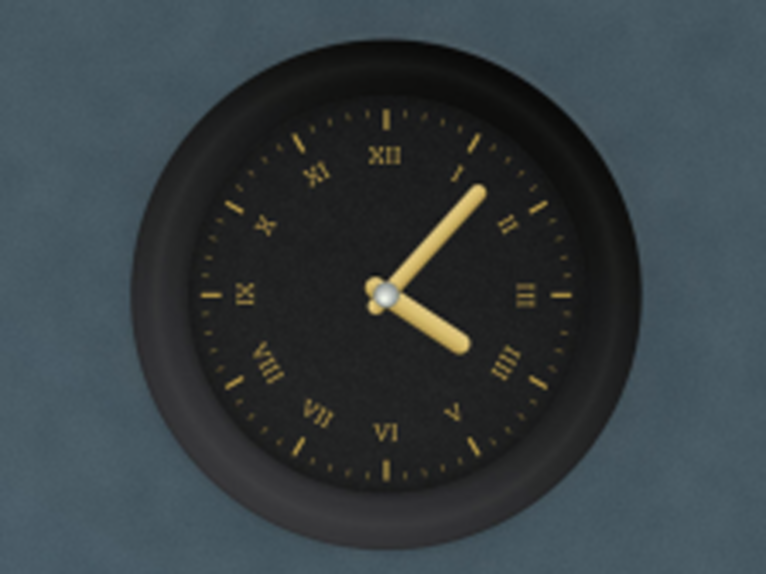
4:07
